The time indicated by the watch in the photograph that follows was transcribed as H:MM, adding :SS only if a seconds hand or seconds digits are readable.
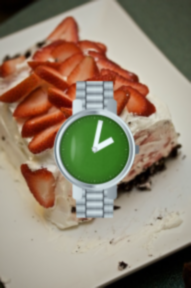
2:02
